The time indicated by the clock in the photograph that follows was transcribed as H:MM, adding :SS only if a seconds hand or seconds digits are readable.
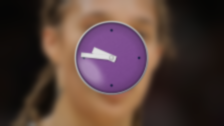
9:46
